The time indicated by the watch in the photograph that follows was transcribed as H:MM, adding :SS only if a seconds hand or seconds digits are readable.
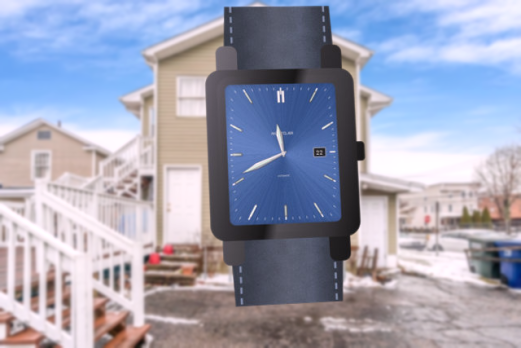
11:41
